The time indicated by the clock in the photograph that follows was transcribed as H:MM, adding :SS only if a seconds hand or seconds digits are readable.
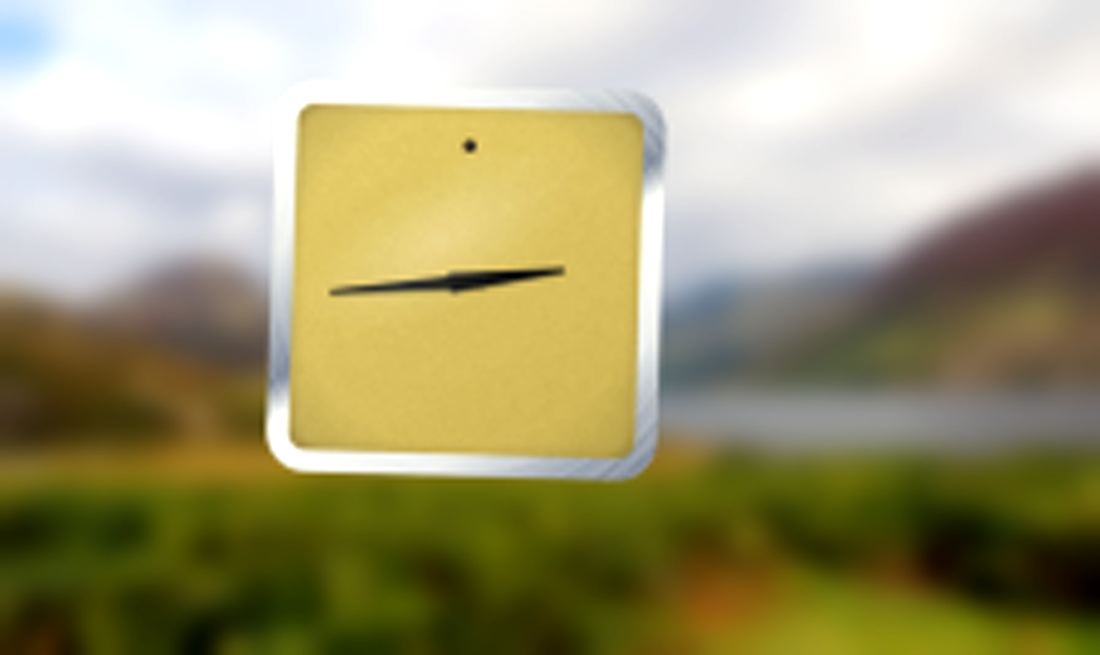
2:44
